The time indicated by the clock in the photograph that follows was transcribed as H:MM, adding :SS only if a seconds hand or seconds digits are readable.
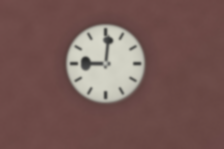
9:01
